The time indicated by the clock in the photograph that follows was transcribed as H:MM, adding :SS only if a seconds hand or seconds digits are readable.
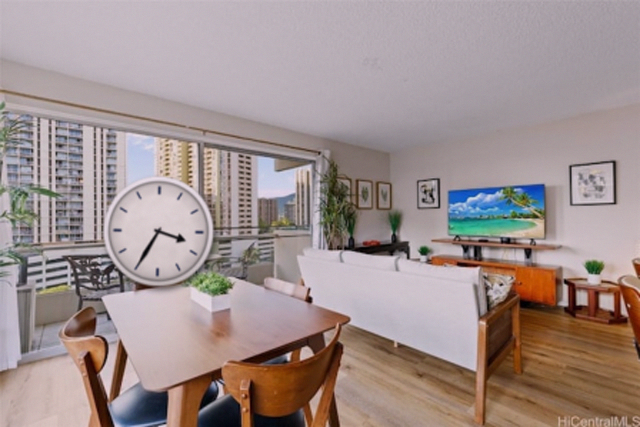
3:35
